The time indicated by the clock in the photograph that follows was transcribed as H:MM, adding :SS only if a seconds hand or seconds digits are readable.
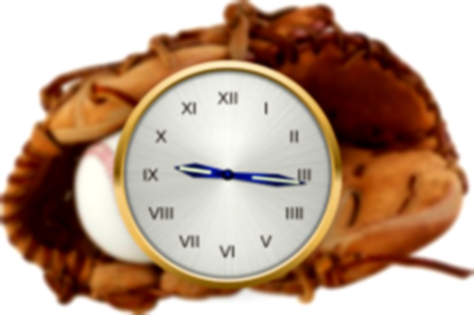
9:16
